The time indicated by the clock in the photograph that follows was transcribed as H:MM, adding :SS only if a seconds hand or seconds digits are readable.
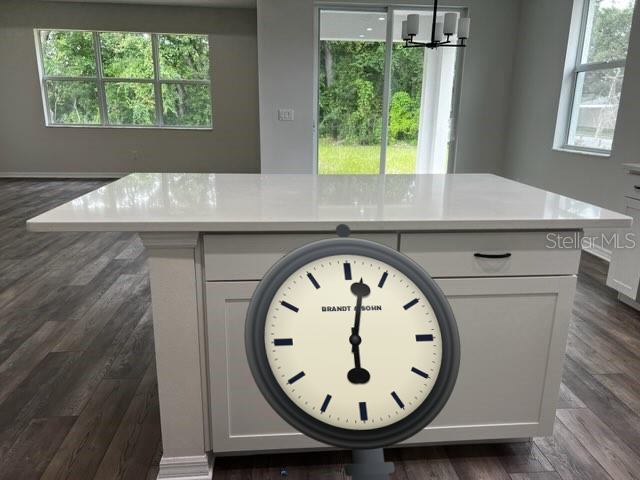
6:02
